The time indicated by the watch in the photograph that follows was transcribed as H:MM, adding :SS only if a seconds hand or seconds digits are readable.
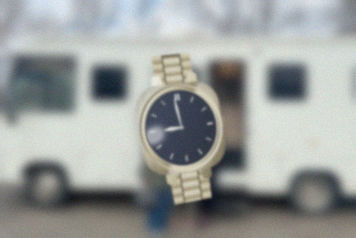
8:59
